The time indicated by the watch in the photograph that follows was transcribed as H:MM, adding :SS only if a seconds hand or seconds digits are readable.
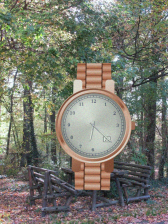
6:22
